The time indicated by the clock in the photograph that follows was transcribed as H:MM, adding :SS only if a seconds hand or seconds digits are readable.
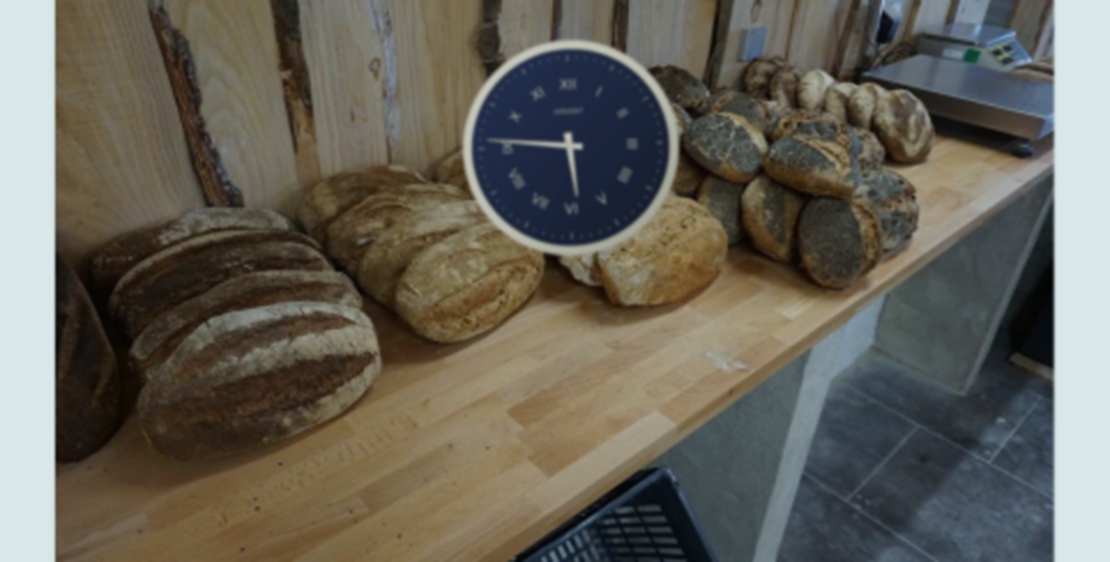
5:46
